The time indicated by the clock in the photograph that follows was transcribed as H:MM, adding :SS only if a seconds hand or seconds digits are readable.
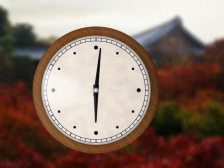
6:01
